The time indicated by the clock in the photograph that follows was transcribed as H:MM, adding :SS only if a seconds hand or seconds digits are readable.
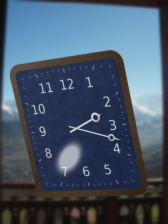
2:18
